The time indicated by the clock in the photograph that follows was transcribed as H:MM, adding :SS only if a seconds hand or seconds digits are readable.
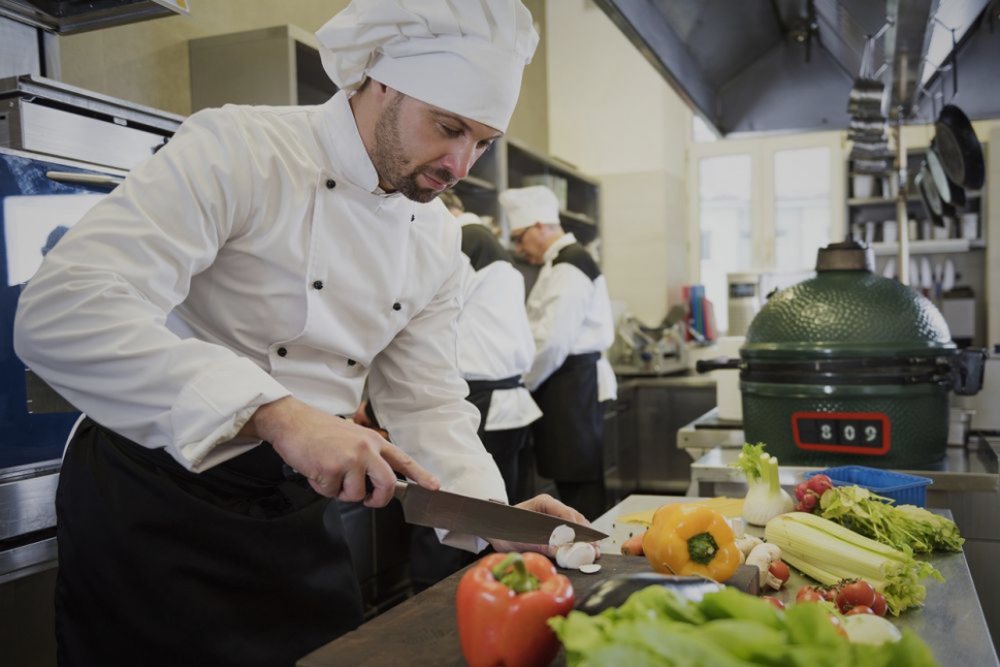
8:09
